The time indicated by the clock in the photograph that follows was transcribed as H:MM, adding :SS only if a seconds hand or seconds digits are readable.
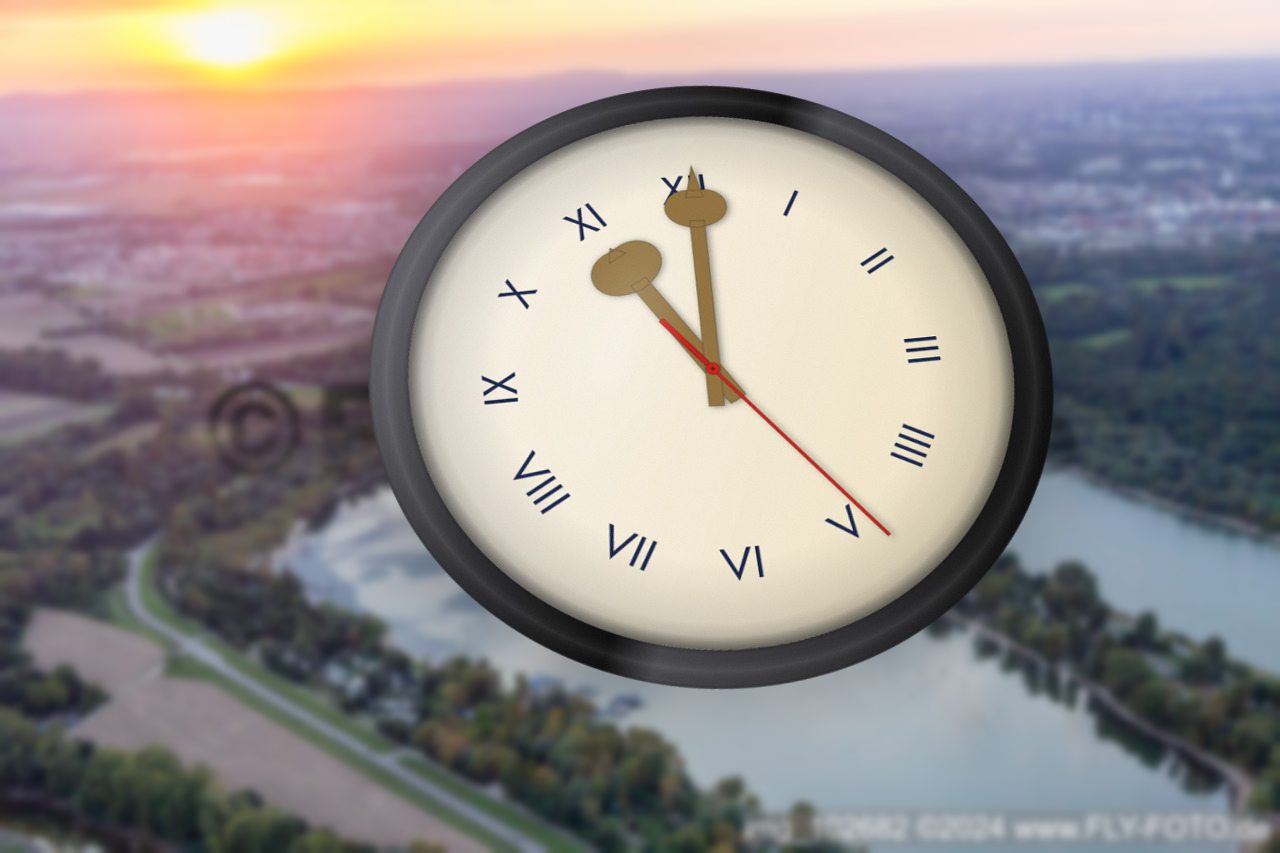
11:00:24
